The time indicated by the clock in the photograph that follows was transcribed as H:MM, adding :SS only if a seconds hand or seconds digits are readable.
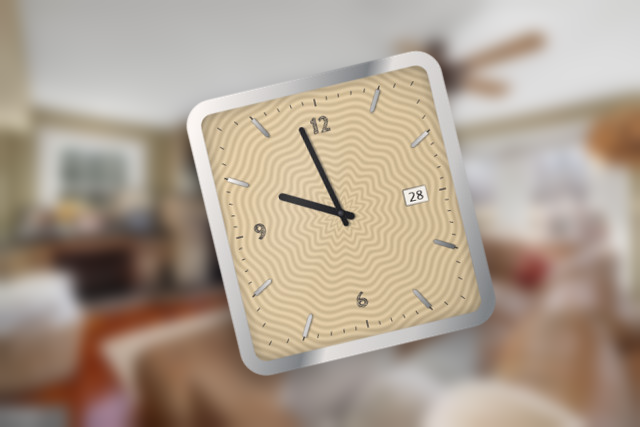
9:58
